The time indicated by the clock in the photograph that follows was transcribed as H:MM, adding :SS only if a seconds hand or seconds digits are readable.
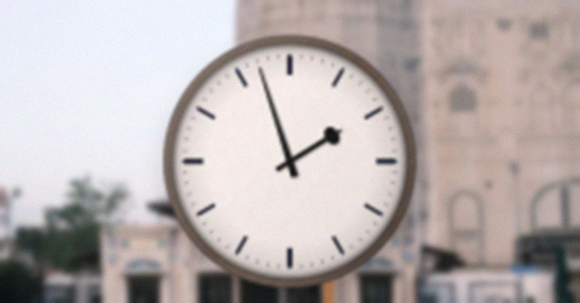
1:57
